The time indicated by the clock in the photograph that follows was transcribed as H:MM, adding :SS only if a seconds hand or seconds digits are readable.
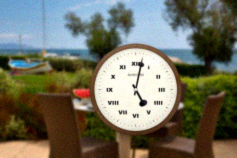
5:02
